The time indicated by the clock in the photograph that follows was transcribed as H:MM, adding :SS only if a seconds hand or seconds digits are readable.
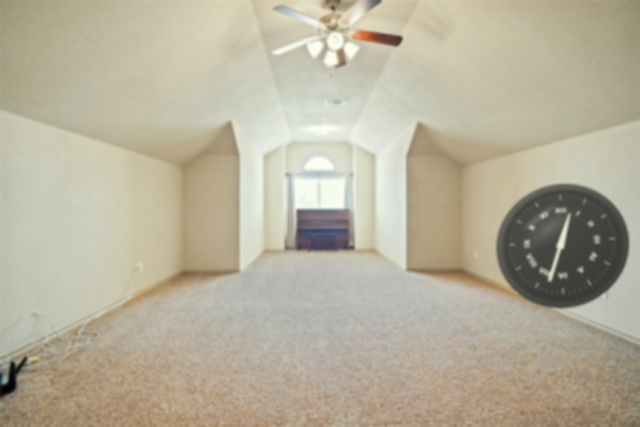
12:33
